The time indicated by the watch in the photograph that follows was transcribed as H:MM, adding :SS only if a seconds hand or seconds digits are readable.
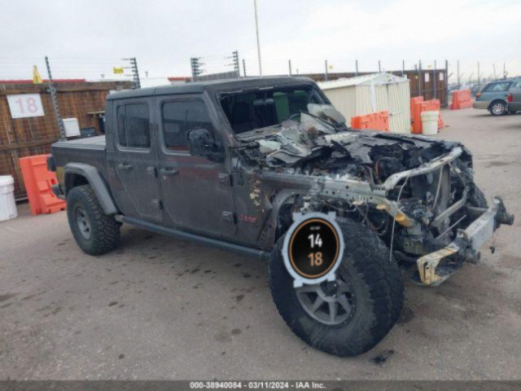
14:18
